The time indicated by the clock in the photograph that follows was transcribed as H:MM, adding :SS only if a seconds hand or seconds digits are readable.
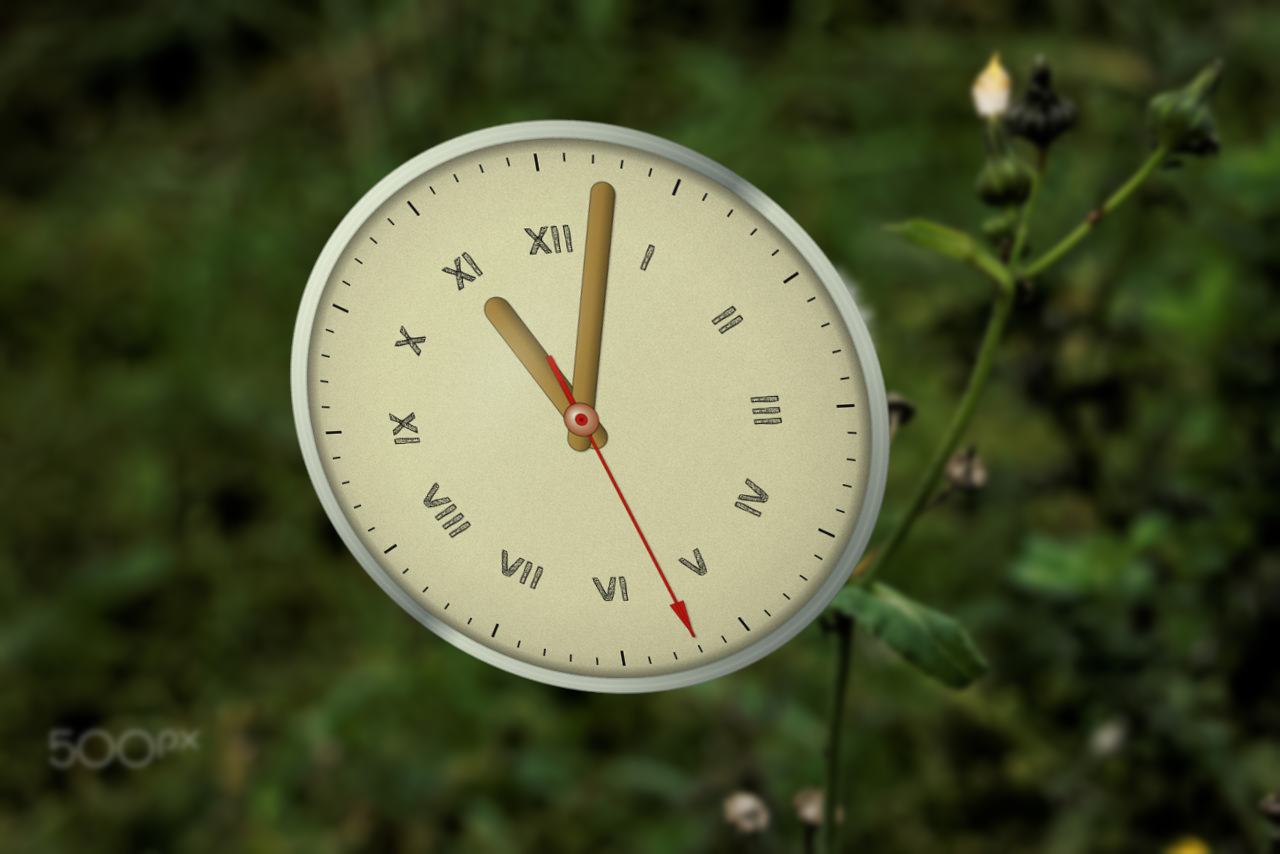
11:02:27
